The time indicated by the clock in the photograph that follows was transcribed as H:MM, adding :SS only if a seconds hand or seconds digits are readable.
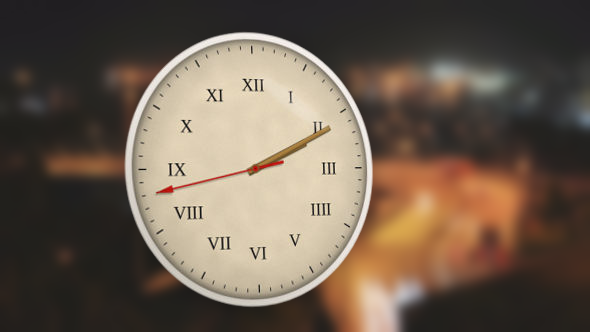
2:10:43
